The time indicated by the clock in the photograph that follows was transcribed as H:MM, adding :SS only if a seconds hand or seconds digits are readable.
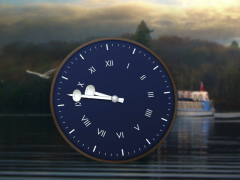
9:47
